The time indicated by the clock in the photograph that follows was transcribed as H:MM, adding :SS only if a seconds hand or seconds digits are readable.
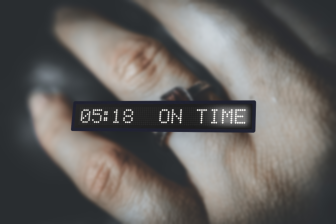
5:18
